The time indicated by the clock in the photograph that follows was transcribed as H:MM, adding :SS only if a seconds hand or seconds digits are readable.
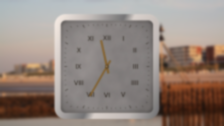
11:35
